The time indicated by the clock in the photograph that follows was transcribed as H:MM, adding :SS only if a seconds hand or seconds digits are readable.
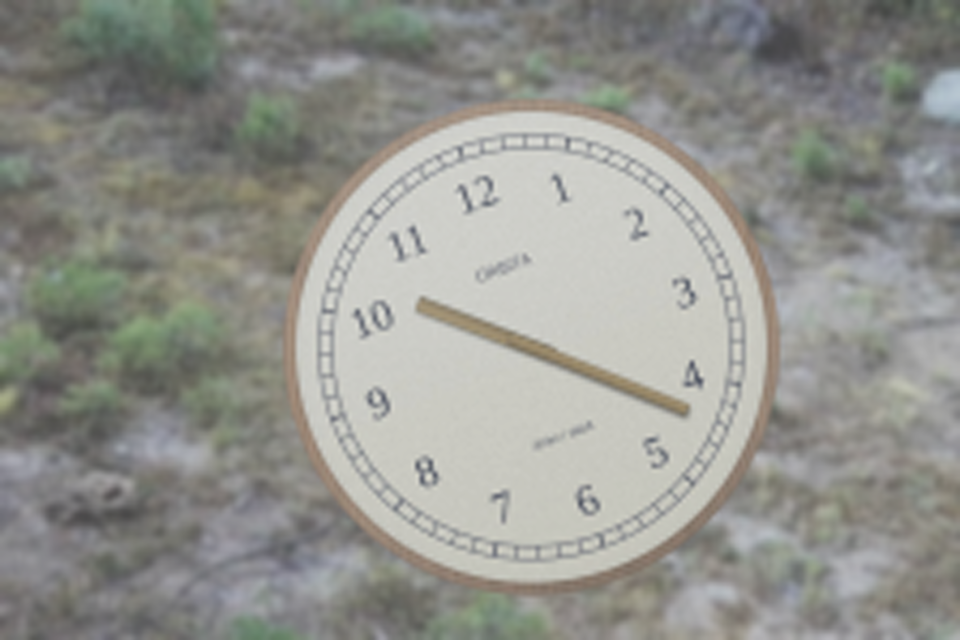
10:22
